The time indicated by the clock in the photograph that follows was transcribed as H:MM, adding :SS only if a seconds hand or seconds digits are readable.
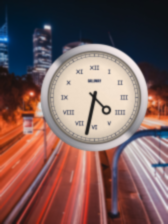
4:32
